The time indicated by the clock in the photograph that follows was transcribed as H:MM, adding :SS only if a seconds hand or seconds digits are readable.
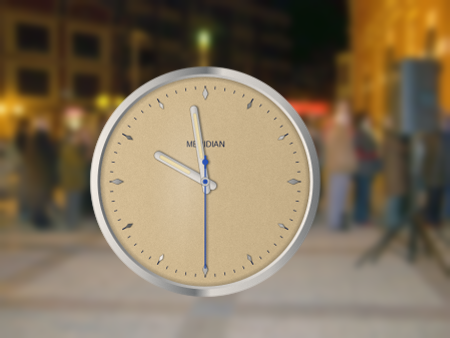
9:58:30
